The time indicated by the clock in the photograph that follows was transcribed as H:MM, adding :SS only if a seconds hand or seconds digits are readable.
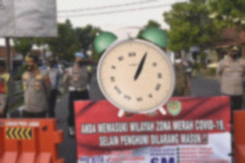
1:05
